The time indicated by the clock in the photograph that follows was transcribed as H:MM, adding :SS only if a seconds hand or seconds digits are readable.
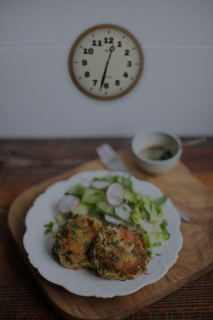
12:32
